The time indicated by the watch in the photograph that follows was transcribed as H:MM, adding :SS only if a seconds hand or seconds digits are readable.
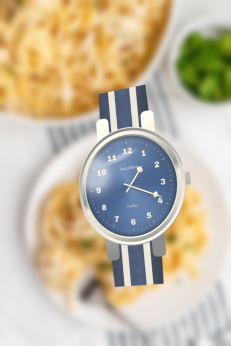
1:19
